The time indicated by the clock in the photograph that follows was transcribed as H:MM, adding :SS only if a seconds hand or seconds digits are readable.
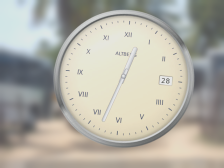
12:33
